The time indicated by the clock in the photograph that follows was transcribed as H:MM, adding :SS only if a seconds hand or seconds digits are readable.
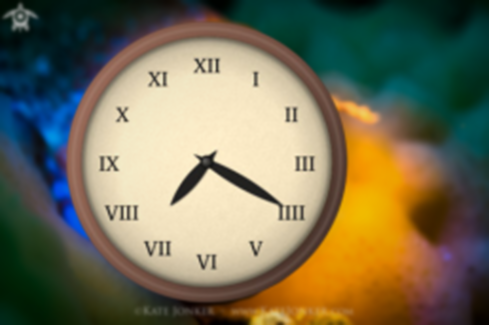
7:20
